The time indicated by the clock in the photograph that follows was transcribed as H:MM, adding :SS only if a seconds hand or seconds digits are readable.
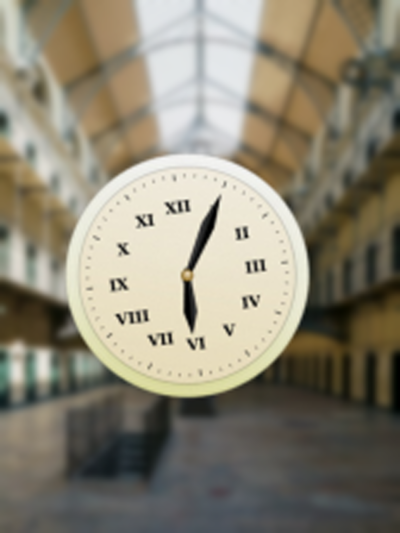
6:05
